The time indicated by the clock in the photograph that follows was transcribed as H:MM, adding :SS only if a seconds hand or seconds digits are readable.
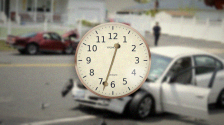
12:33
